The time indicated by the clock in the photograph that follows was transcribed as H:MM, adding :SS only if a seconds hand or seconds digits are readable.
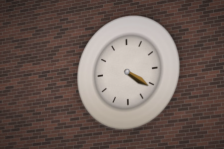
4:21
